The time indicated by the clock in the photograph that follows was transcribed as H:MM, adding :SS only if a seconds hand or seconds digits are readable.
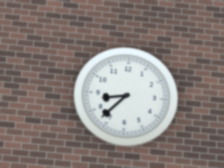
8:37
